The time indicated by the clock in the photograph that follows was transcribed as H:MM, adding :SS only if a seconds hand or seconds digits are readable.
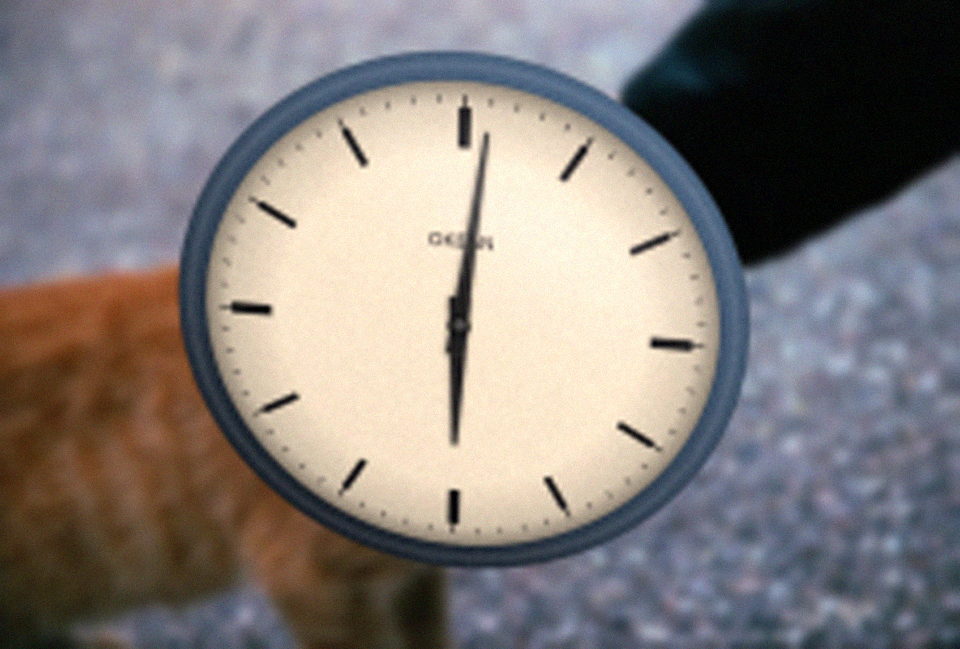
6:01
